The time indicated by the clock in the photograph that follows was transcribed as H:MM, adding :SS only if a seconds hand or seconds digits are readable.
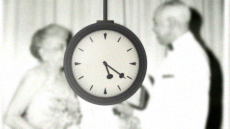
5:21
